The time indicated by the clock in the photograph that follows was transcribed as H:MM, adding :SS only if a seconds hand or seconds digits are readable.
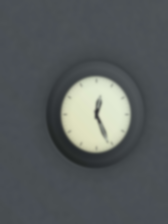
12:26
